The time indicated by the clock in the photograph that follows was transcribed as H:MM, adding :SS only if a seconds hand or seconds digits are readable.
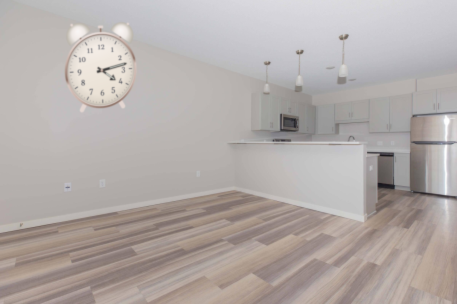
4:13
